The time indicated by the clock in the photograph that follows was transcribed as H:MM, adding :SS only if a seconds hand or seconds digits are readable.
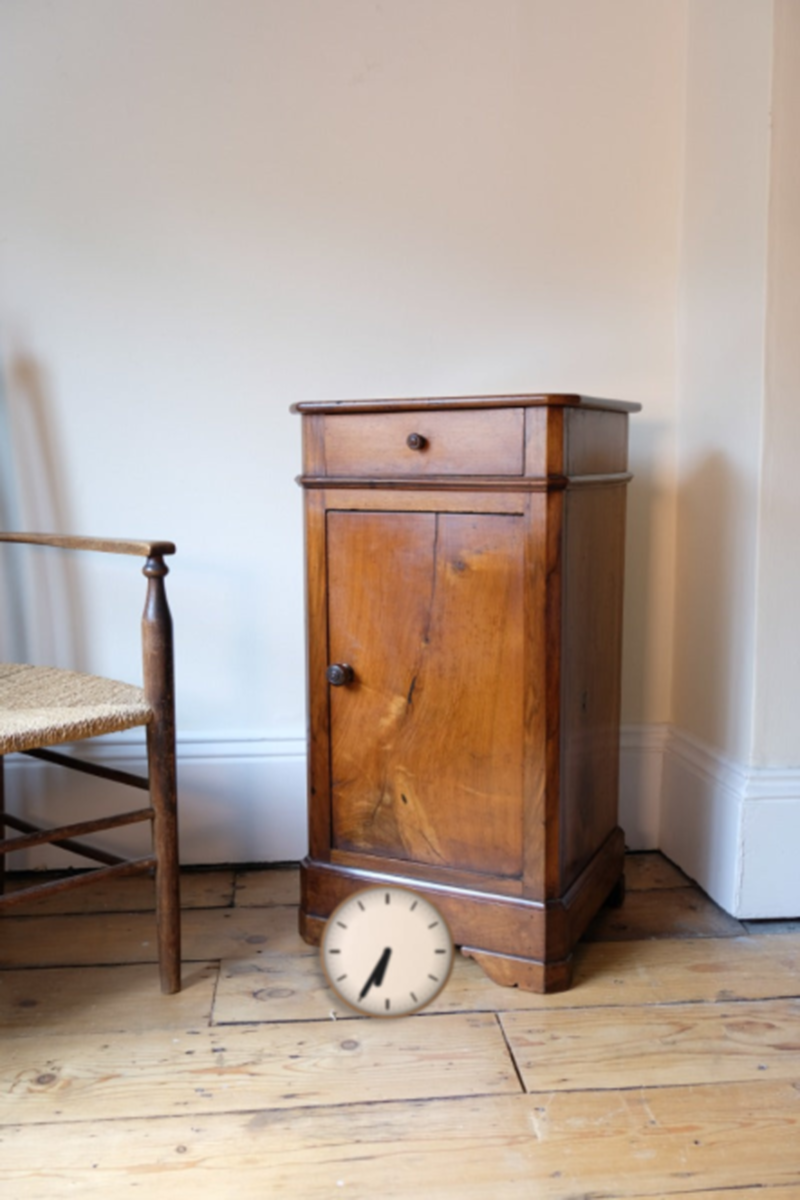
6:35
